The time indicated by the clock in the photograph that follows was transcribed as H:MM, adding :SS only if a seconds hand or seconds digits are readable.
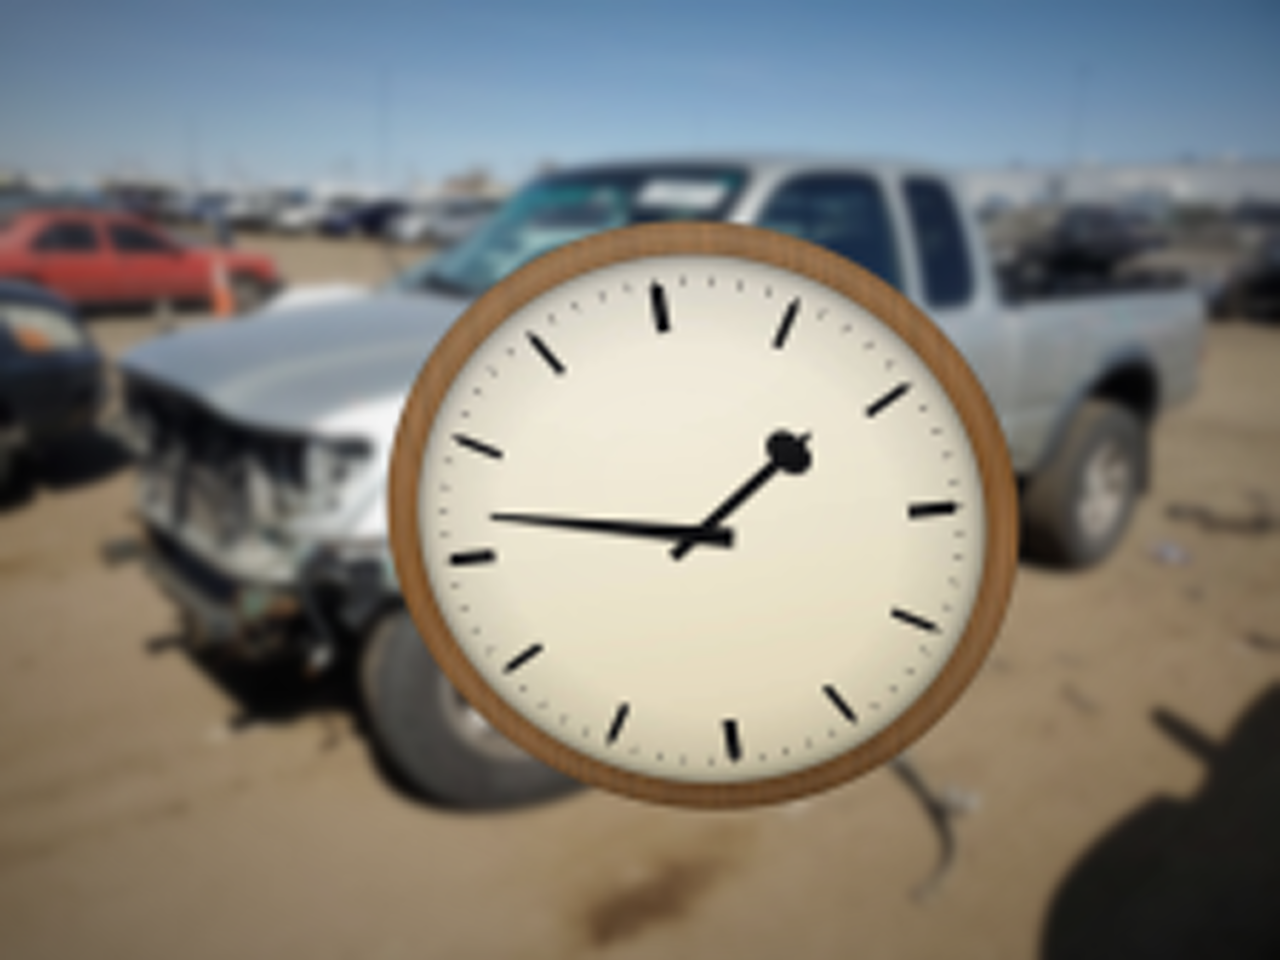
1:47
